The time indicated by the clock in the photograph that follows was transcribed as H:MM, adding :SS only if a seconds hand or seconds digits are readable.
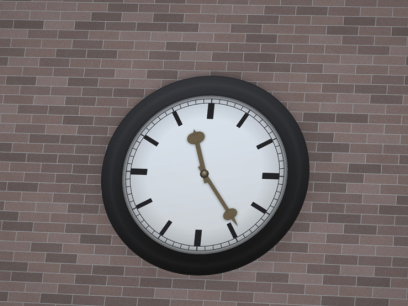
11:24
